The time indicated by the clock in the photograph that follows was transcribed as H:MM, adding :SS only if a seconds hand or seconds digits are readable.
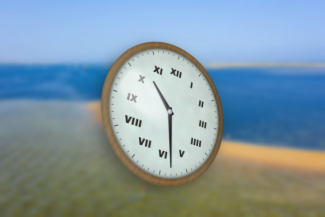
10:28
